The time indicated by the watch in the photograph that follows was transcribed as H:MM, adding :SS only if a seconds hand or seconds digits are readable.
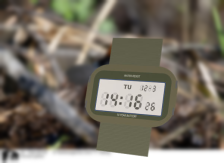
14:16:26
